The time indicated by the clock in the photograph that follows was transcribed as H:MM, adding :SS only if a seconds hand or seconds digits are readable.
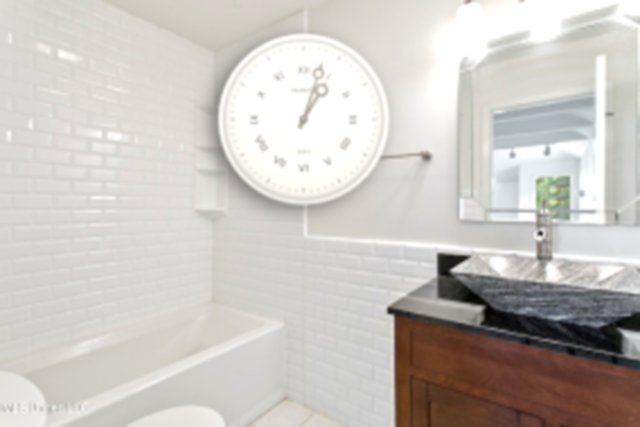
1:03
